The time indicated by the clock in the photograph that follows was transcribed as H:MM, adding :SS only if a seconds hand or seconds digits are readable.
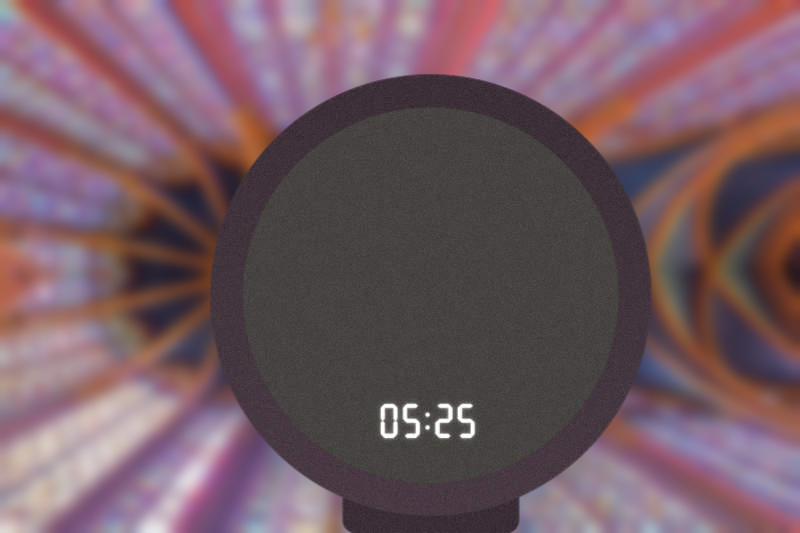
5:25
